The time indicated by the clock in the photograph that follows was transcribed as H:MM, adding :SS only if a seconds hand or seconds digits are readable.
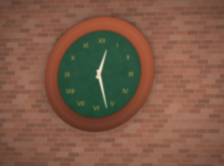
12:27
